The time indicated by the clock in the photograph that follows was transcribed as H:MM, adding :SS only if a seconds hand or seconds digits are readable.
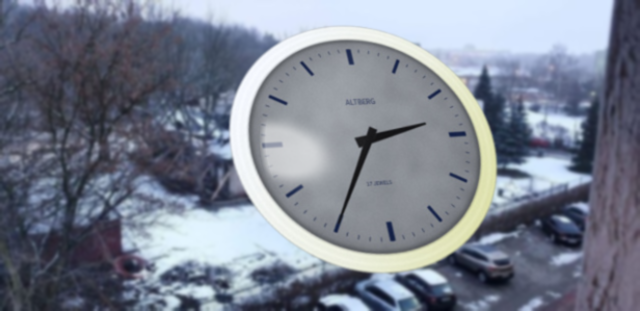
2:35
